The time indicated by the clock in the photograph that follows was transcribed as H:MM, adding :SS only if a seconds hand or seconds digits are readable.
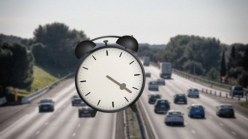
4:22
